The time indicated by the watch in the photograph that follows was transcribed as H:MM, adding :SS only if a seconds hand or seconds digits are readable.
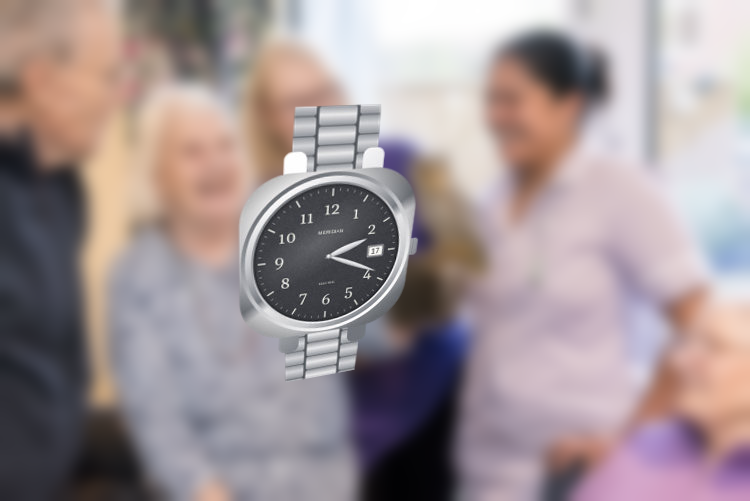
2:19
